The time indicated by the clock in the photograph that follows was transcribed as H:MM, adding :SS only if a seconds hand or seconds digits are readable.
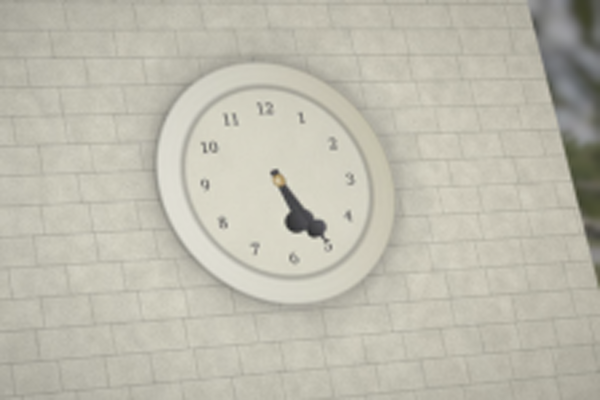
5:25
